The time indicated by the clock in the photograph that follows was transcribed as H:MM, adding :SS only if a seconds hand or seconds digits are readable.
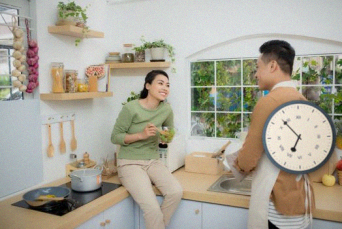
6:53
